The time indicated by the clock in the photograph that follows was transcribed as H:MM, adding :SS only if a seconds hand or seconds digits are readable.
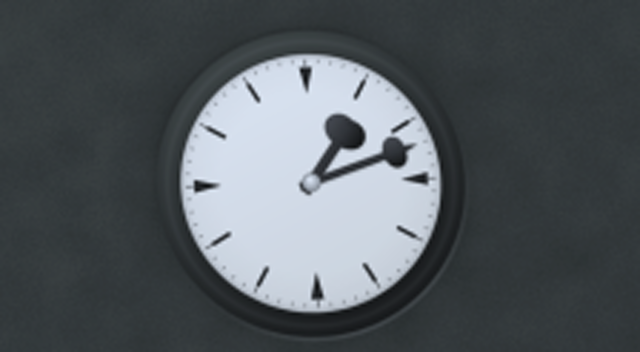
1:12
